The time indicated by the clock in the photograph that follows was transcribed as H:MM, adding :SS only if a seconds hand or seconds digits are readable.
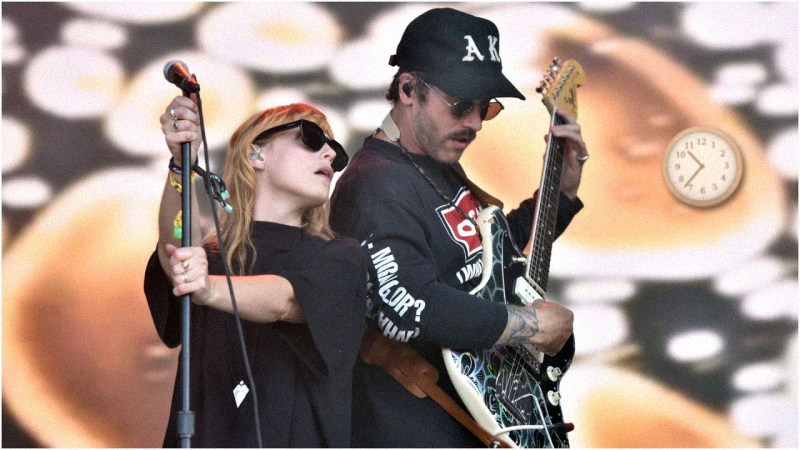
10:37
